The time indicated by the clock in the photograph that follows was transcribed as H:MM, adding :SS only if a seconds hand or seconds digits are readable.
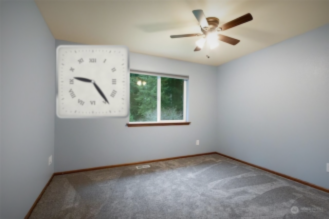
9:24
